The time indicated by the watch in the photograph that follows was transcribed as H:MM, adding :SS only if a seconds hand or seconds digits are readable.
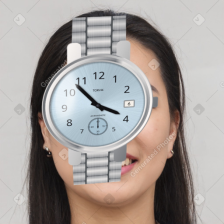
3:53
